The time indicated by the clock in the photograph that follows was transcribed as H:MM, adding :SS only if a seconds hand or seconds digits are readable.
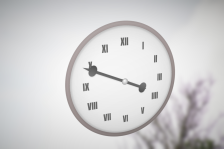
3:49
